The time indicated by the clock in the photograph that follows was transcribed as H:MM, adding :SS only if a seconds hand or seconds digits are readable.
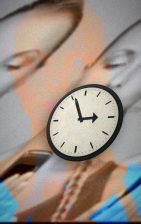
2:56
